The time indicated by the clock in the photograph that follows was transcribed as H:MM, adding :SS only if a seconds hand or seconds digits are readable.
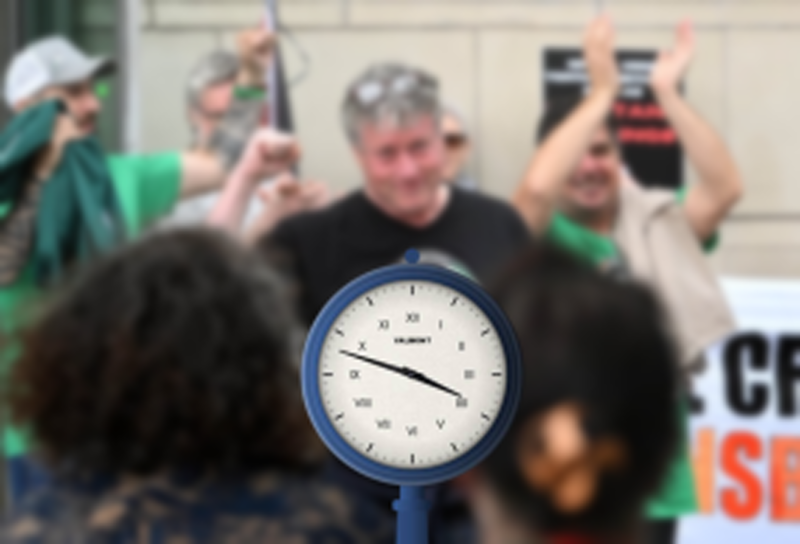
3:48
